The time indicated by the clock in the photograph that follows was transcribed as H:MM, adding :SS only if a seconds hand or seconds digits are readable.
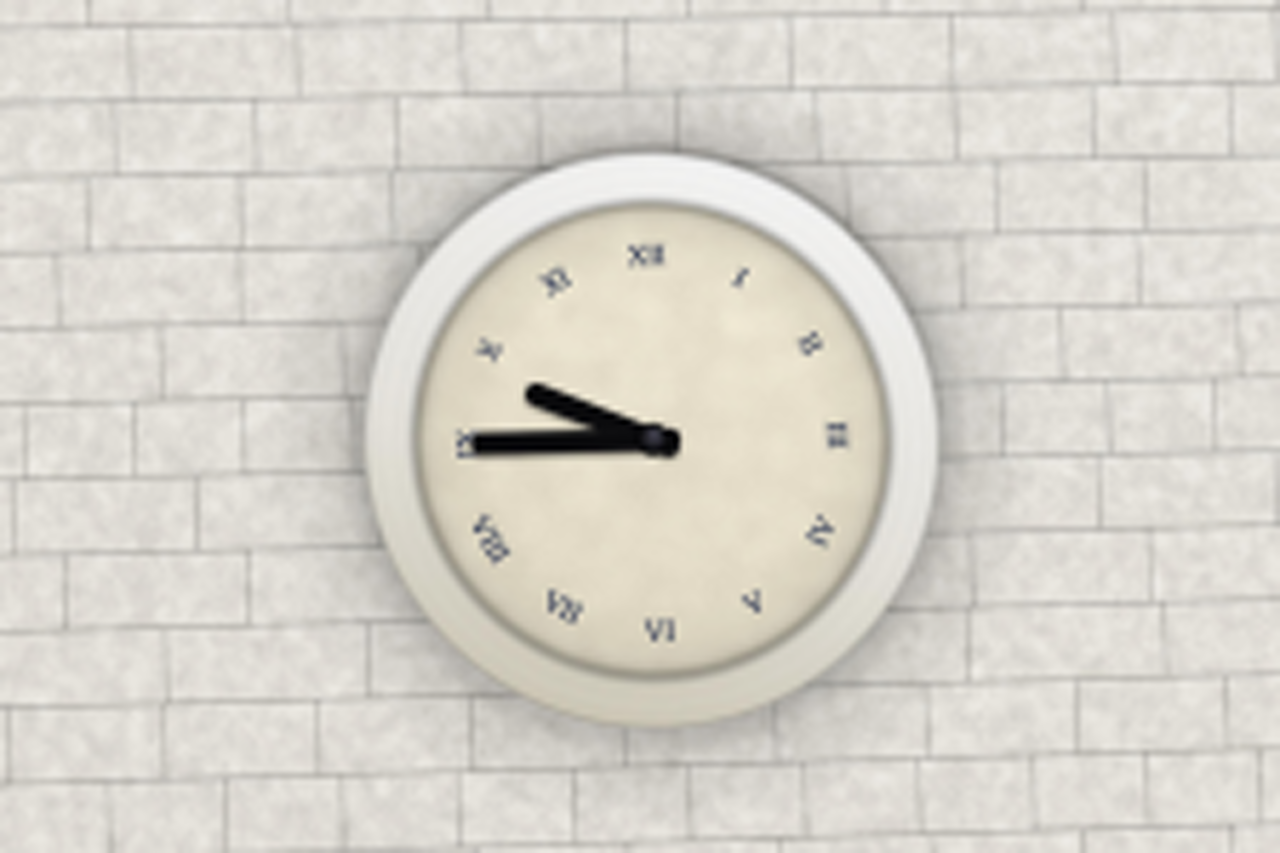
9:45
